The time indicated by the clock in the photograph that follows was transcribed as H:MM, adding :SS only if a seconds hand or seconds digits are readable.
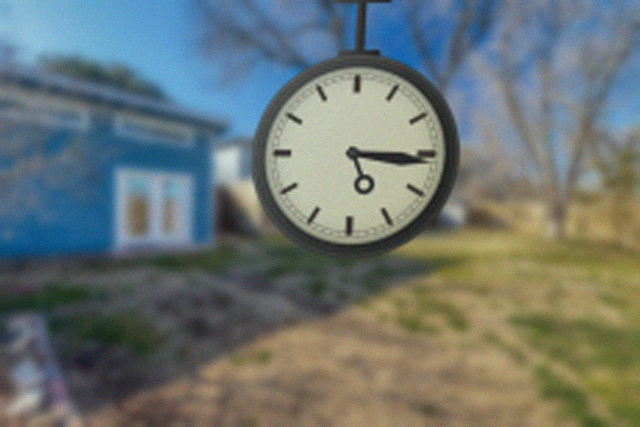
5:16
